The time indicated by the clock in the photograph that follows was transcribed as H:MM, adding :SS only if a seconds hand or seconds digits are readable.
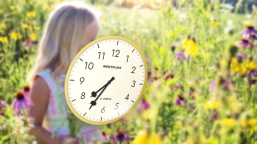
7:35
